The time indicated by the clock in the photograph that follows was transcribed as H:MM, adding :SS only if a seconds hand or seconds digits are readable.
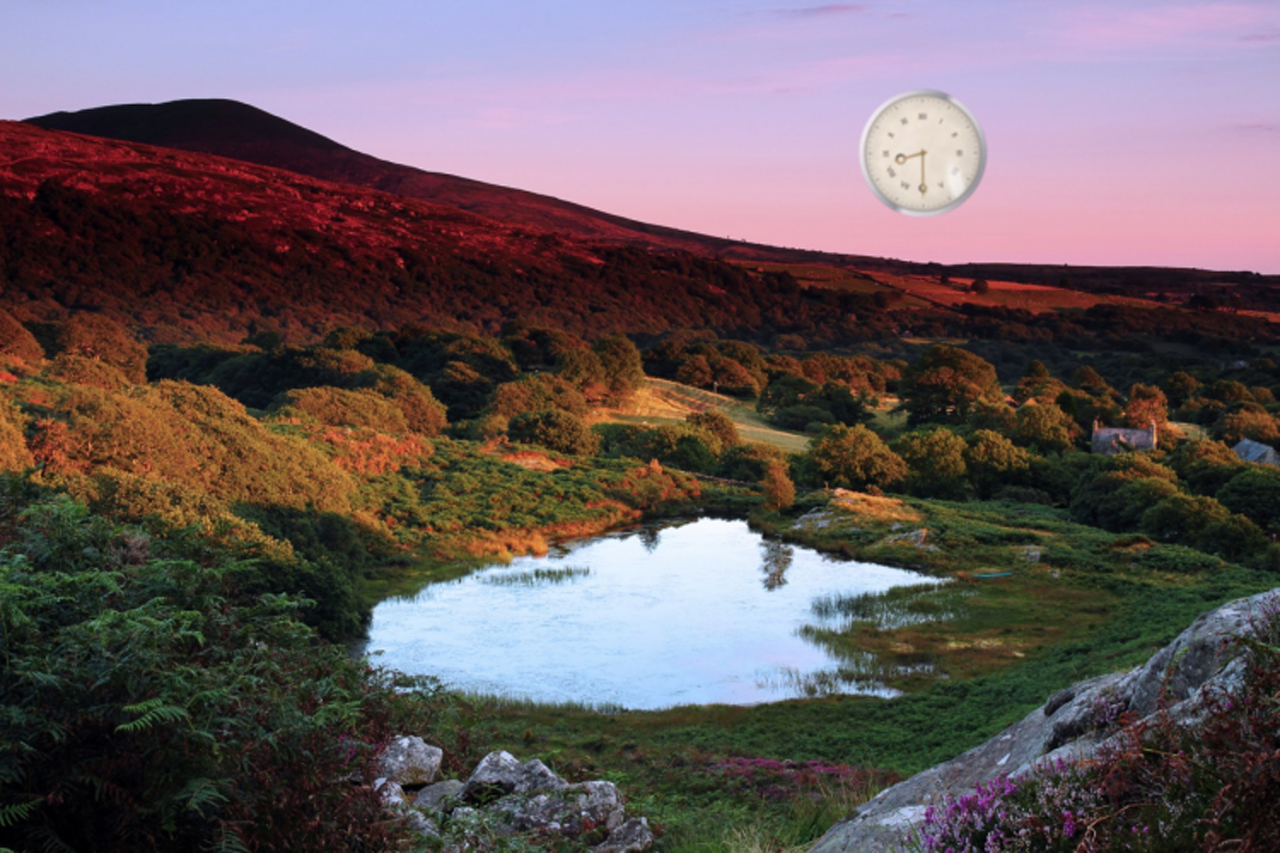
8:30
